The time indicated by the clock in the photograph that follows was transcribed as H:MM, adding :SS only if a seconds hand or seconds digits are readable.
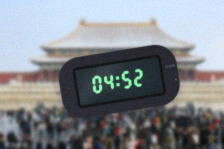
4:52
